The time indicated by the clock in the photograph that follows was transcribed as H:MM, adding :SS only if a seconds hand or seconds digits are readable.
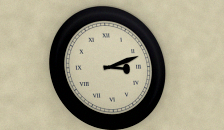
3:12
